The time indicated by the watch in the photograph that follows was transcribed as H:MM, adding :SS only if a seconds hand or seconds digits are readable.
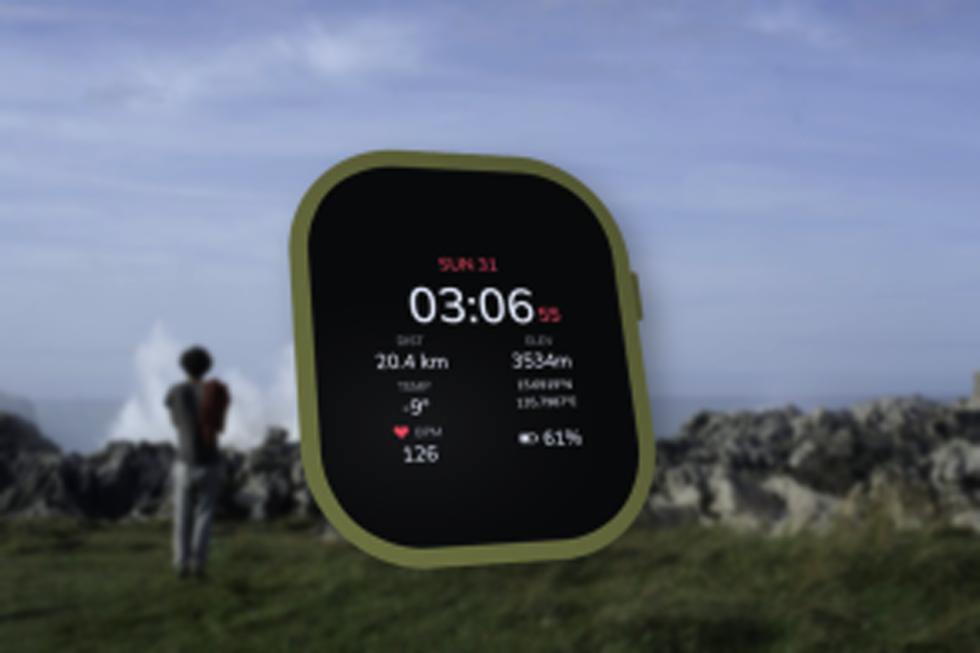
3:06
